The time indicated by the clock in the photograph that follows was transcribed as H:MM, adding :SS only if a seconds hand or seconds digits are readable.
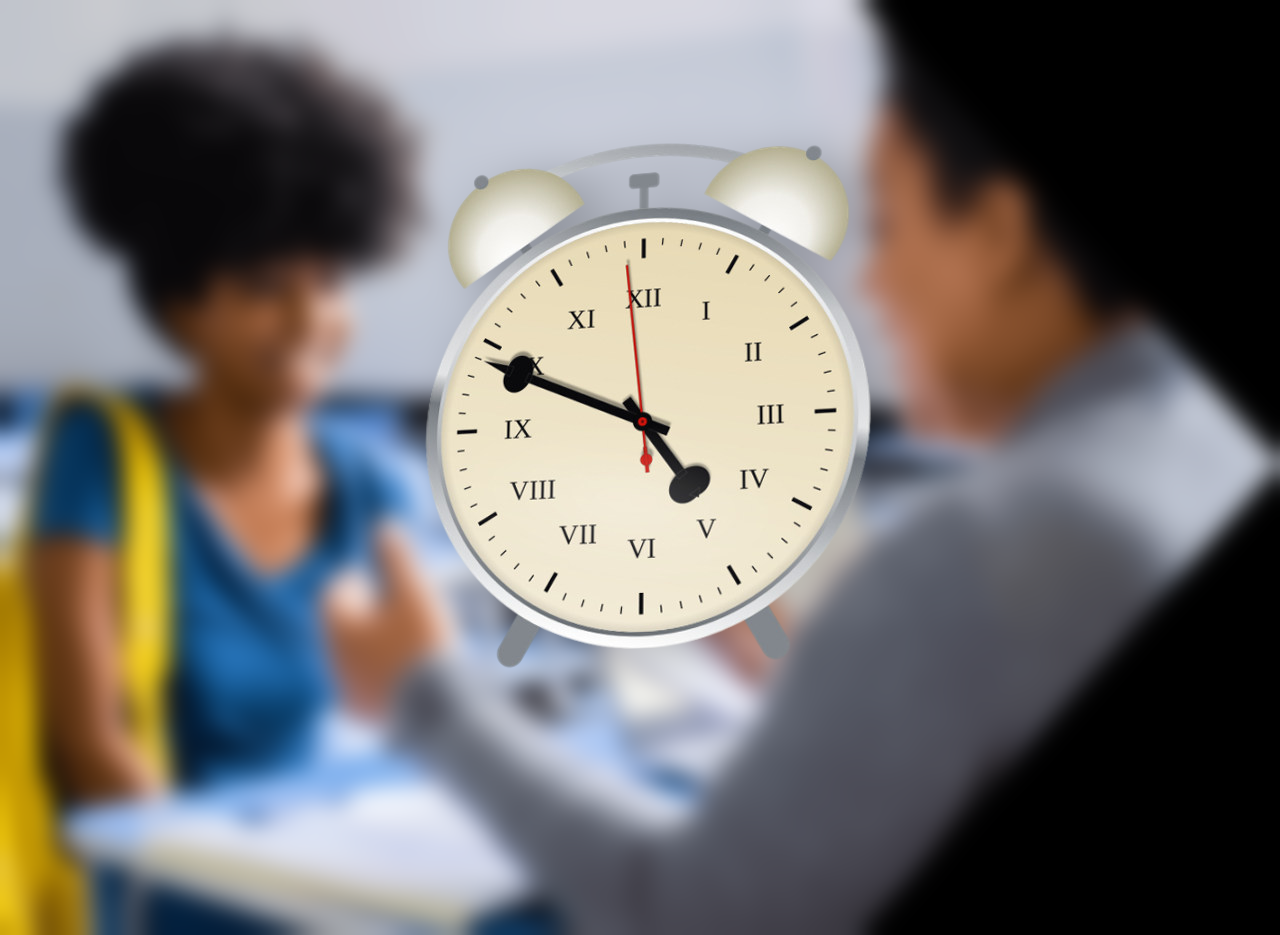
4:48:59
